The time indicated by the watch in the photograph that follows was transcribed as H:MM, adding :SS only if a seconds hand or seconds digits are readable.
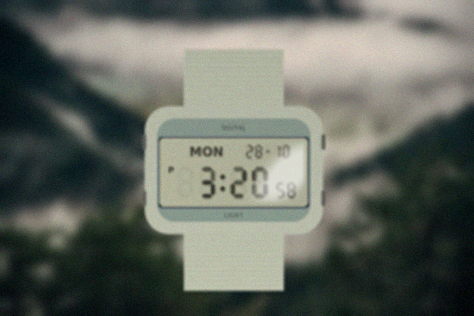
3:20:58
